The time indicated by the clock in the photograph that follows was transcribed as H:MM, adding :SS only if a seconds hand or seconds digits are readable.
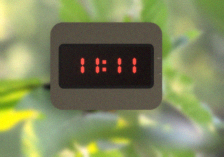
11:11
